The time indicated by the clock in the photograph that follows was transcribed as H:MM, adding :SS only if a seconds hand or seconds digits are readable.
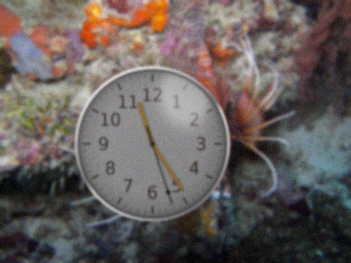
11:24:27
